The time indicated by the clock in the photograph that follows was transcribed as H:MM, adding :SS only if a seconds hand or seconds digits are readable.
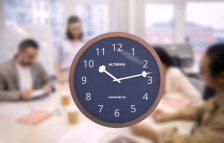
10:13
